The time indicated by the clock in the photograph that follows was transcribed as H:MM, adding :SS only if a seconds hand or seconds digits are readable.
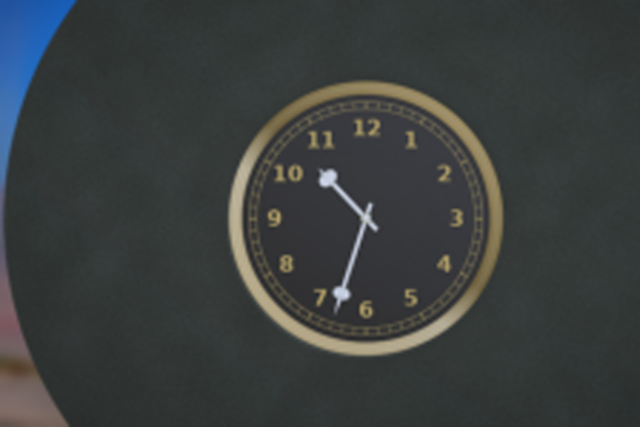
10:33
